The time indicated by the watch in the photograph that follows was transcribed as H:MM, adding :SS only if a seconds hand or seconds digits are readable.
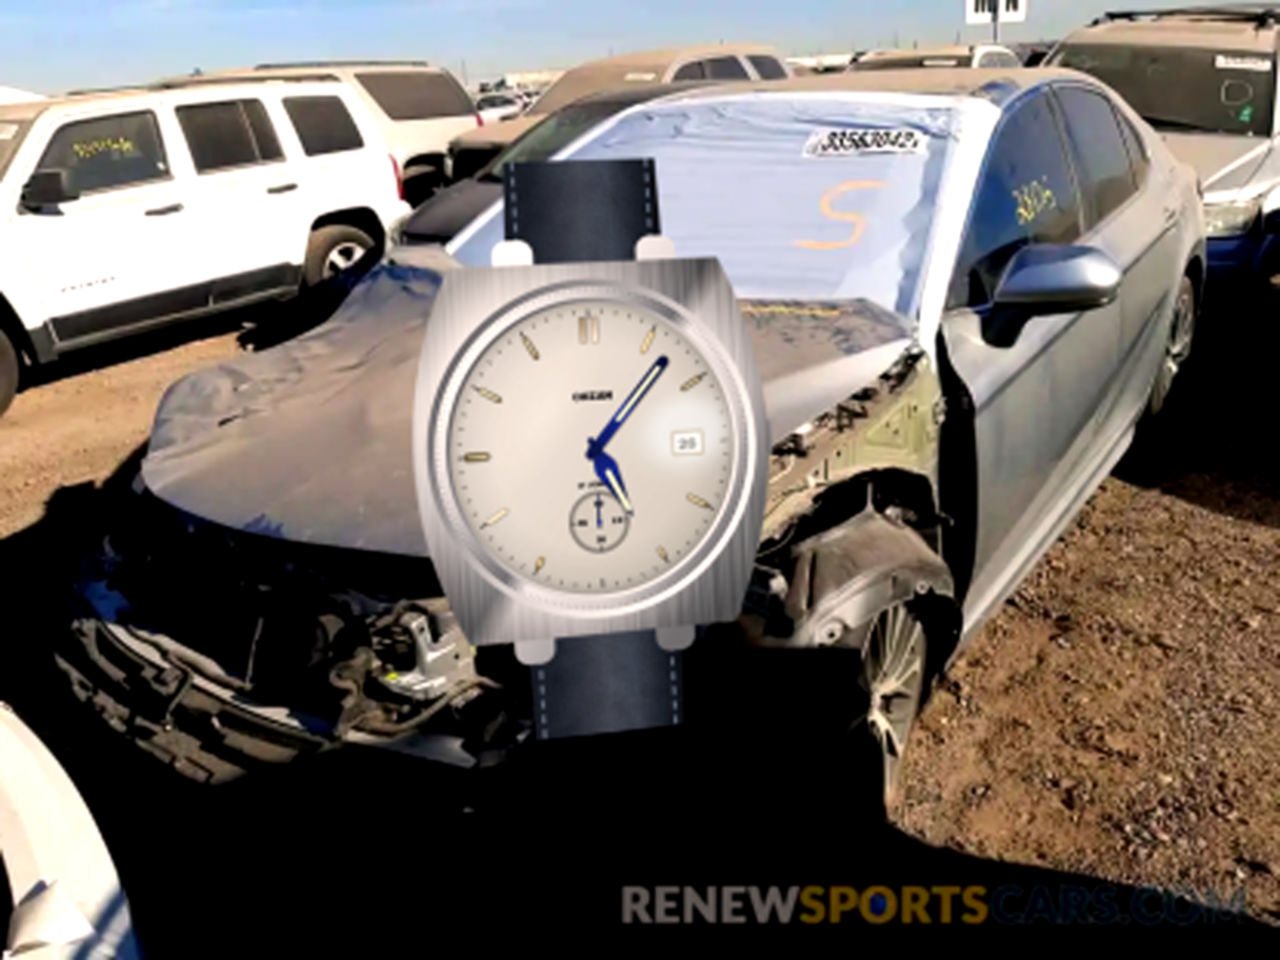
5:07
